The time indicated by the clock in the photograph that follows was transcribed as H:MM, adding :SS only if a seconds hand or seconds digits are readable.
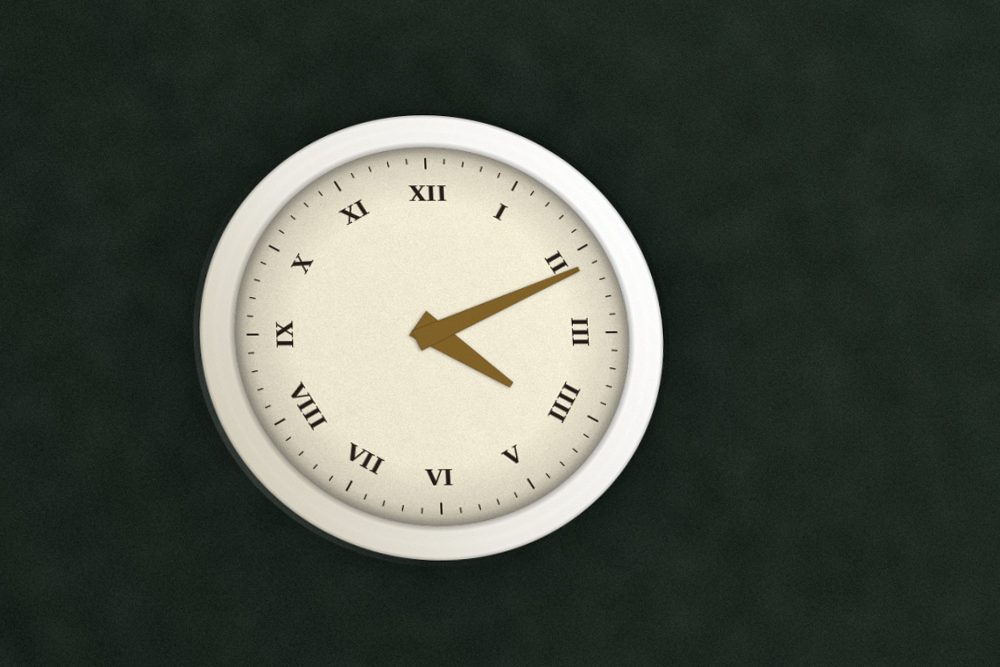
4:11
